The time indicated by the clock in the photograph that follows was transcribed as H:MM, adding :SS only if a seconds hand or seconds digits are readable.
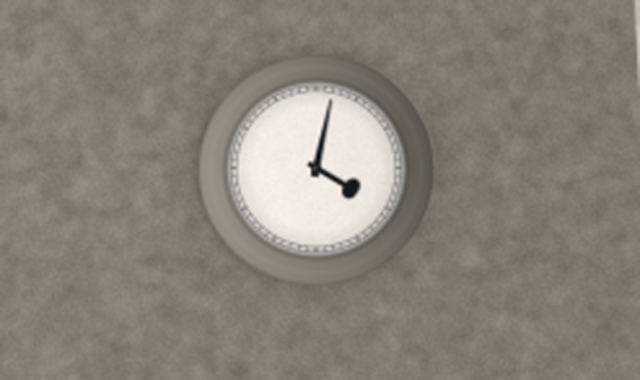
4:02
